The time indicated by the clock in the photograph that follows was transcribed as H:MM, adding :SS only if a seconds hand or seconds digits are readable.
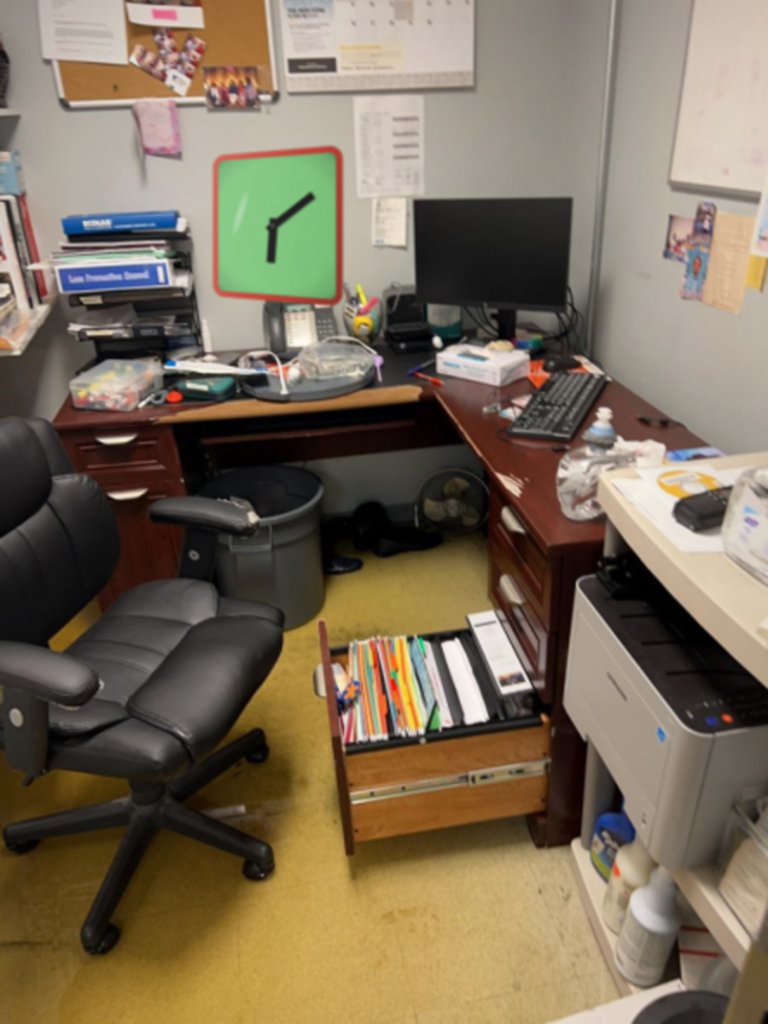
6:09
